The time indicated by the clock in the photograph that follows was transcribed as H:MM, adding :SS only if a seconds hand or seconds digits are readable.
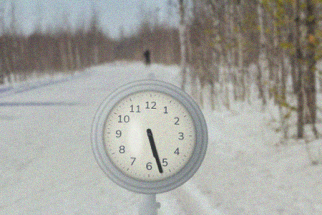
5:27
